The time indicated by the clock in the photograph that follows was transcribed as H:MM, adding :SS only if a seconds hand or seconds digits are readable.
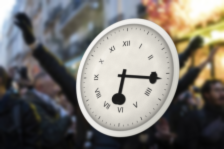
6:16
